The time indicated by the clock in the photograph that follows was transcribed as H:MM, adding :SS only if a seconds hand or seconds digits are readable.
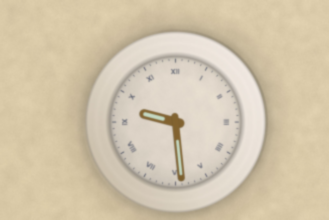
9:29
